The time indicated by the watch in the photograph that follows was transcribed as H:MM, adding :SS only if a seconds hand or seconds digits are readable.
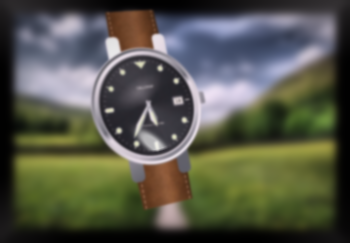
5:36
